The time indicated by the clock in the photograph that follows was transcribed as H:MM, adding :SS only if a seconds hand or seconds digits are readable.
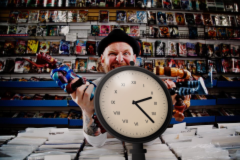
2:23
